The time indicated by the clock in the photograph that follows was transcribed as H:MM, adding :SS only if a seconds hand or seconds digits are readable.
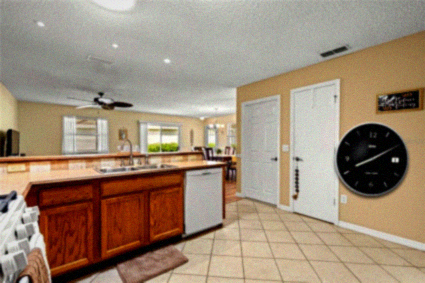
8:10
